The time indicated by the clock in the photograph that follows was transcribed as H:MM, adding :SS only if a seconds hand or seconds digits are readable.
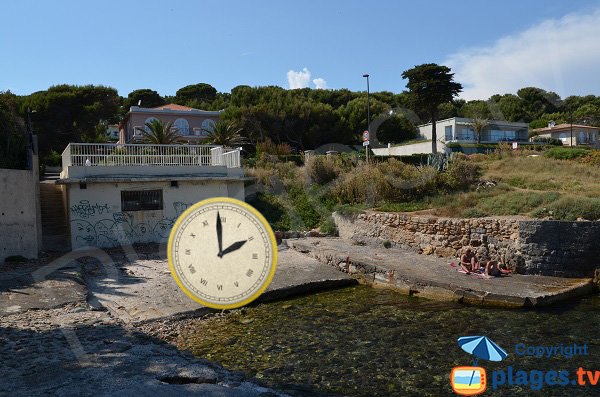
1:59
